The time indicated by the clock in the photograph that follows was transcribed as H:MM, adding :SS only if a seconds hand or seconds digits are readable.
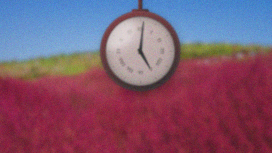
5:01
